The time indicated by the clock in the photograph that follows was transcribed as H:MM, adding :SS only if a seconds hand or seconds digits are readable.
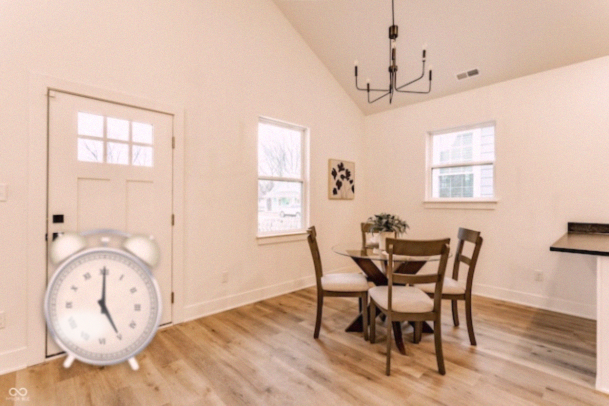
5:00
